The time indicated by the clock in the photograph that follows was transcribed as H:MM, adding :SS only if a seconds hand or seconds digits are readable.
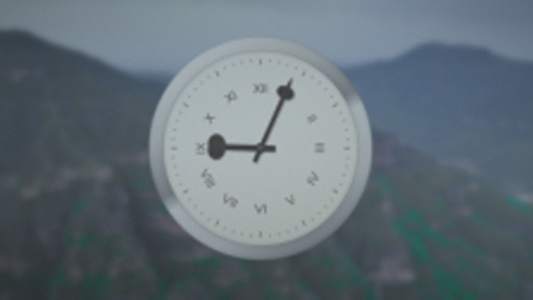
9:04
